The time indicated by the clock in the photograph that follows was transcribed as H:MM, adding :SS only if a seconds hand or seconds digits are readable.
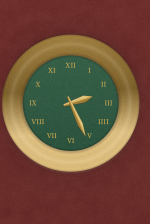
2:26
